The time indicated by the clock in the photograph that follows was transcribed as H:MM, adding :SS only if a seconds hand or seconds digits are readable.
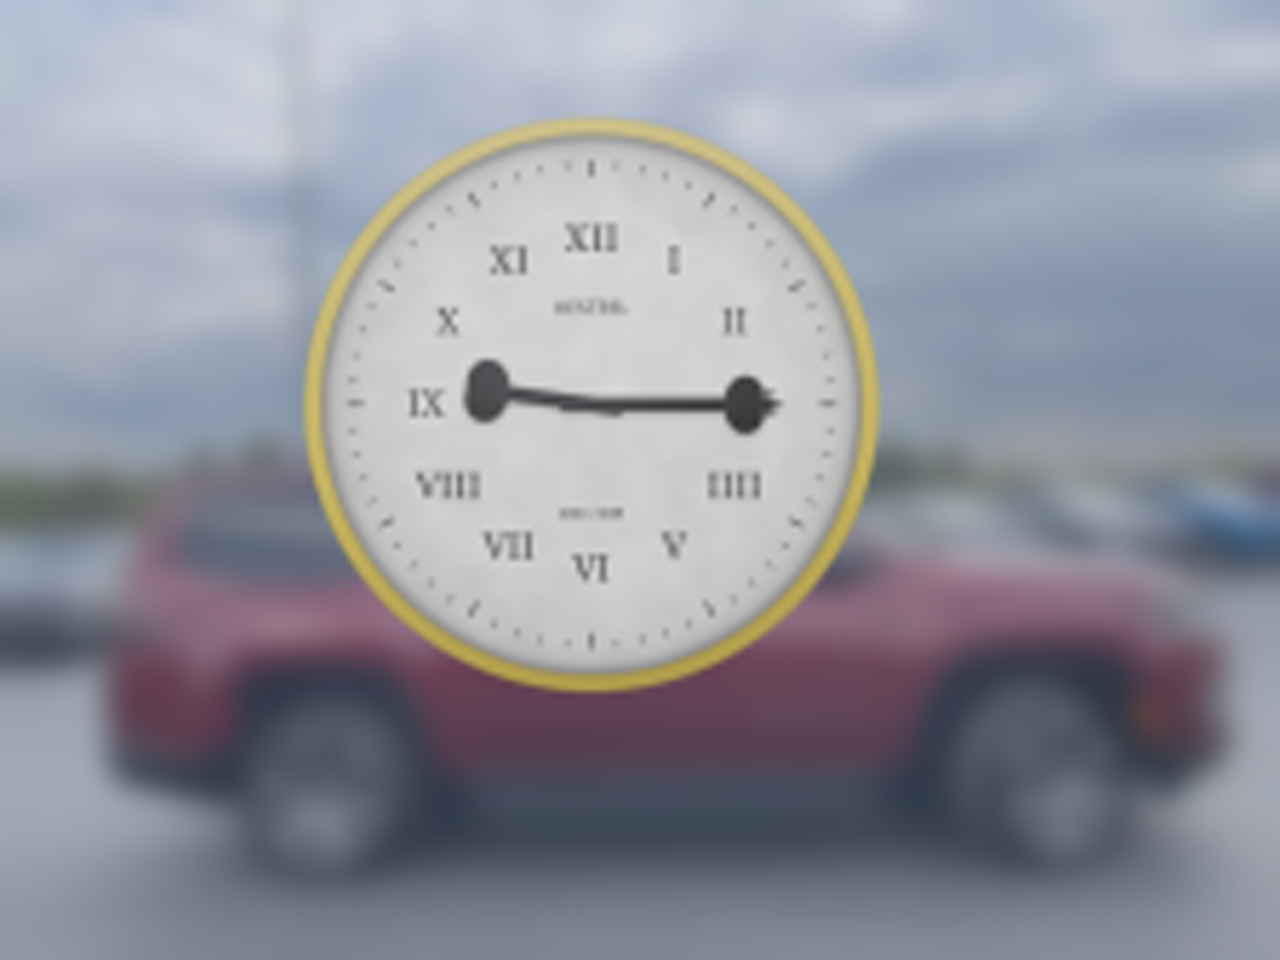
9:15
